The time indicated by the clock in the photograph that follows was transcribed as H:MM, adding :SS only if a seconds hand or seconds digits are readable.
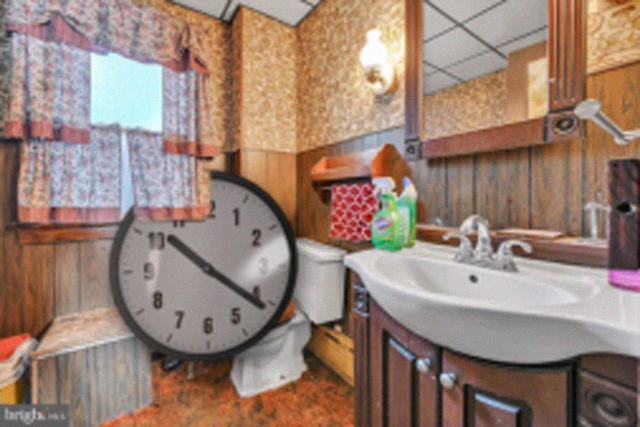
10:21
